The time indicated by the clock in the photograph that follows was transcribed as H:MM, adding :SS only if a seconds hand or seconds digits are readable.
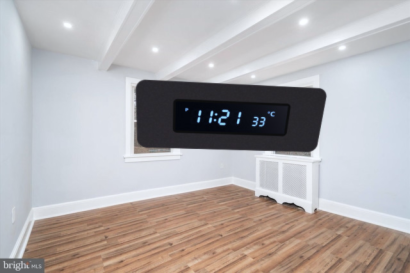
11:21
